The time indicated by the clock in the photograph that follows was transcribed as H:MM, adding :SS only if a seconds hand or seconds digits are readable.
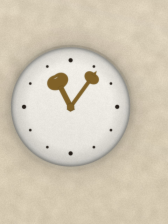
11:06
